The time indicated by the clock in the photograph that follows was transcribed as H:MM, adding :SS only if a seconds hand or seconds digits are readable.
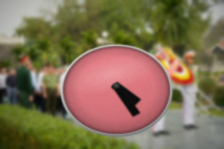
4:25
